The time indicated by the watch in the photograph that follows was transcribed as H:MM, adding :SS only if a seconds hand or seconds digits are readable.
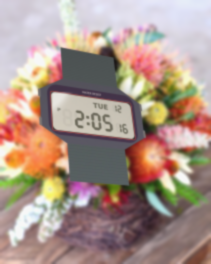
2:05:16
